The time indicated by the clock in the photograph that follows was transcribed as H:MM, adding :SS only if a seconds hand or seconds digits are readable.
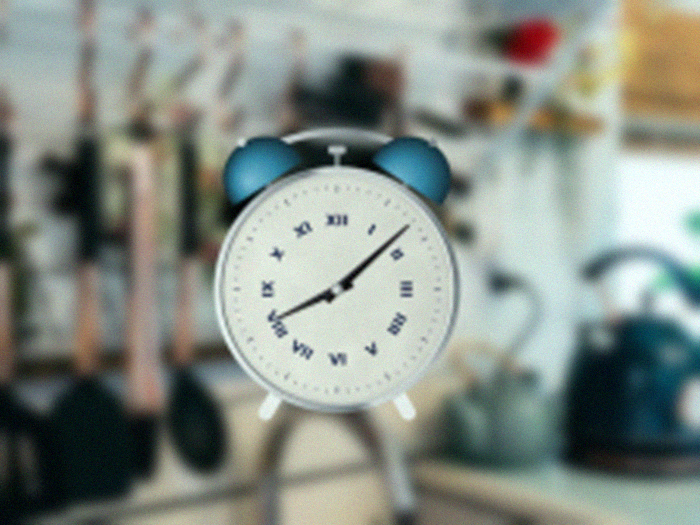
8:08
